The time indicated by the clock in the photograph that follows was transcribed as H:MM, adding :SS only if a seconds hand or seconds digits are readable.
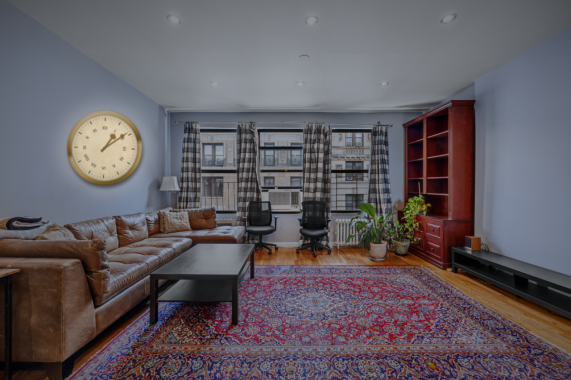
1:09
